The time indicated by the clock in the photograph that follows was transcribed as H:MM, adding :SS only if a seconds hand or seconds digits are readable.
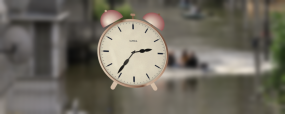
2:36
